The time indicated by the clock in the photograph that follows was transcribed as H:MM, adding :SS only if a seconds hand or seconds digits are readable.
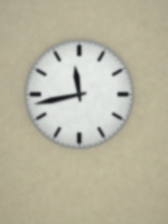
11:43
